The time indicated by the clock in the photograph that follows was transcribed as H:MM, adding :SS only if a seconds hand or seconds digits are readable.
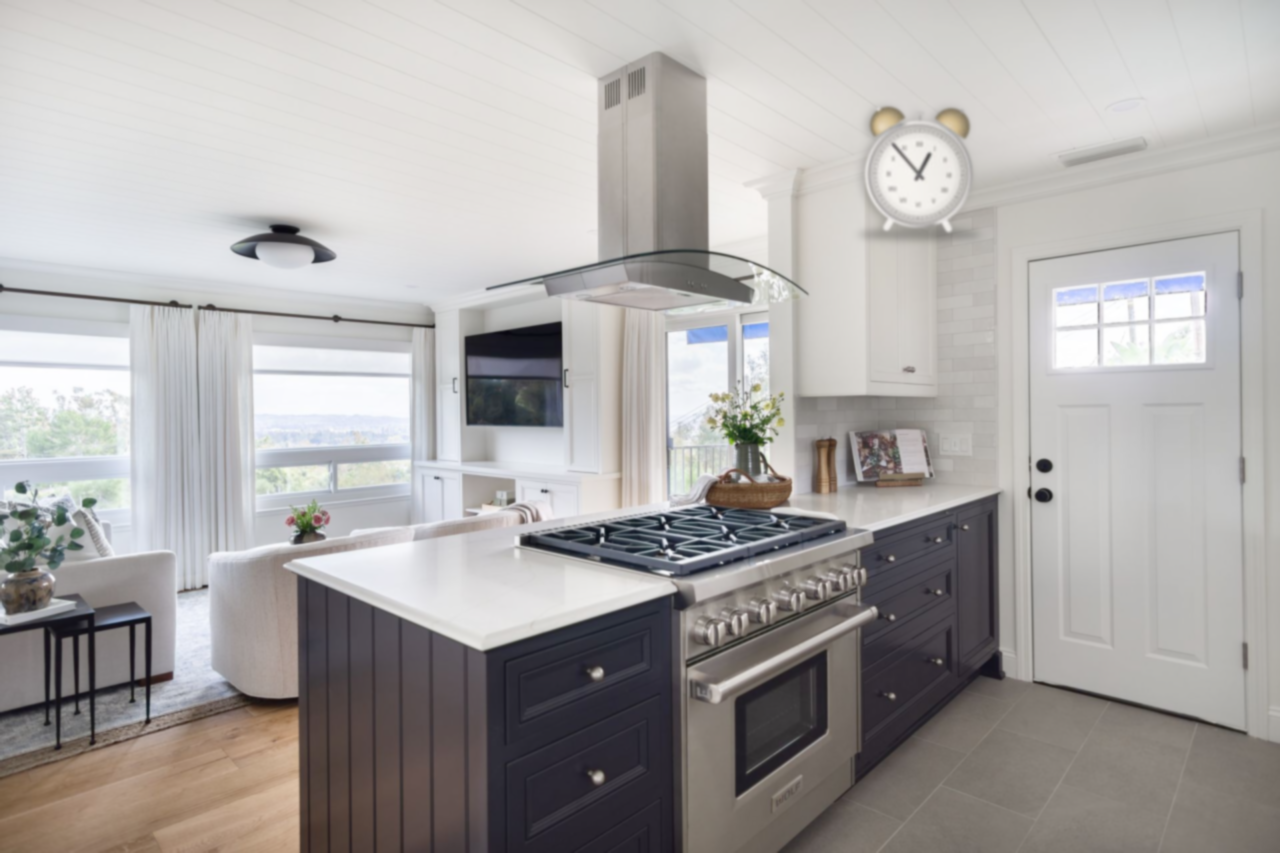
12:53
